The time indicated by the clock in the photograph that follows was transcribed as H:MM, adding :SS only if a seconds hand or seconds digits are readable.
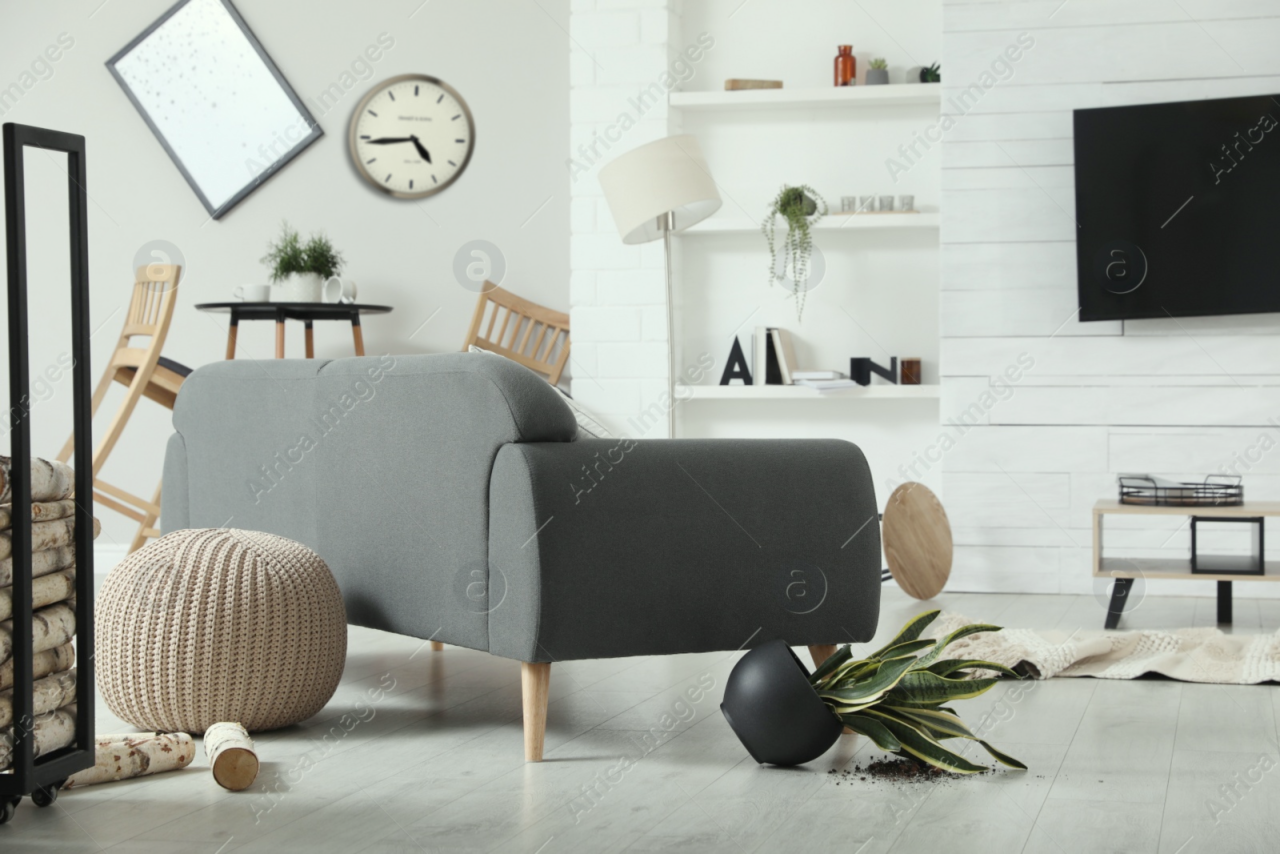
4:44
